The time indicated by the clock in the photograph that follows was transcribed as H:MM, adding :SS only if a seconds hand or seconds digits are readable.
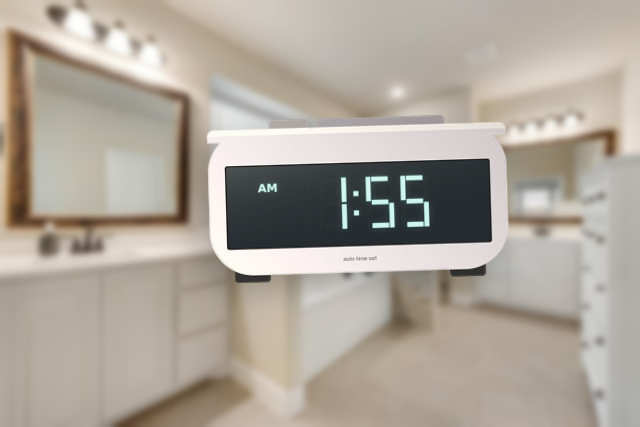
1:55
